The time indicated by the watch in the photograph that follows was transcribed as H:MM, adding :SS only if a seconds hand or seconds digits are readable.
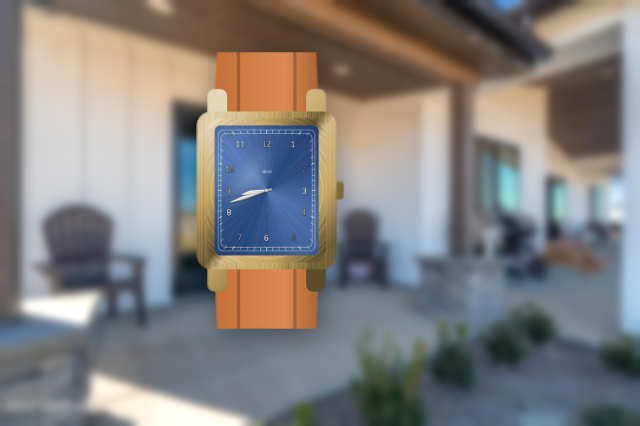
8:42
